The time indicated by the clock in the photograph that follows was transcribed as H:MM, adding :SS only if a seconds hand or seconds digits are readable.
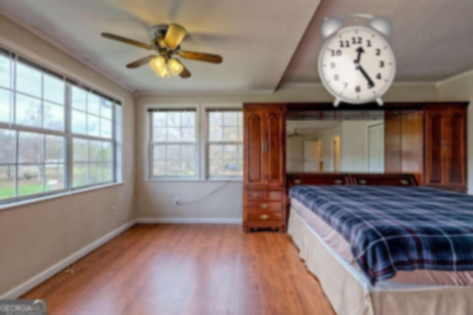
12:24
